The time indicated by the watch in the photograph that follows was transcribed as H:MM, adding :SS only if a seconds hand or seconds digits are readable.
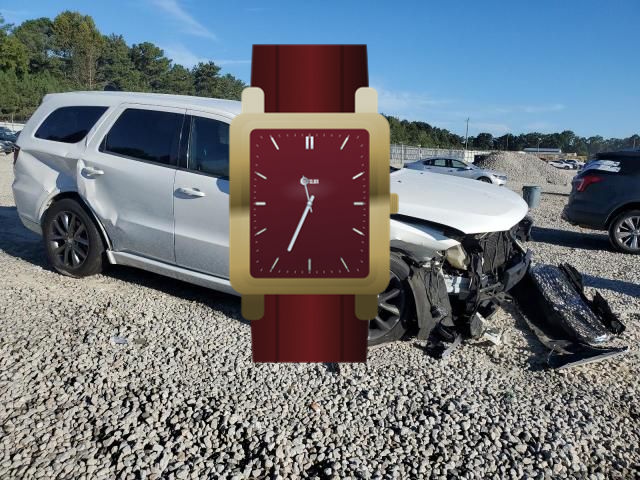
11:34
